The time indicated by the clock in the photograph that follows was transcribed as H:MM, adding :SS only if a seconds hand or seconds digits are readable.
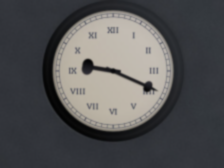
9:19
